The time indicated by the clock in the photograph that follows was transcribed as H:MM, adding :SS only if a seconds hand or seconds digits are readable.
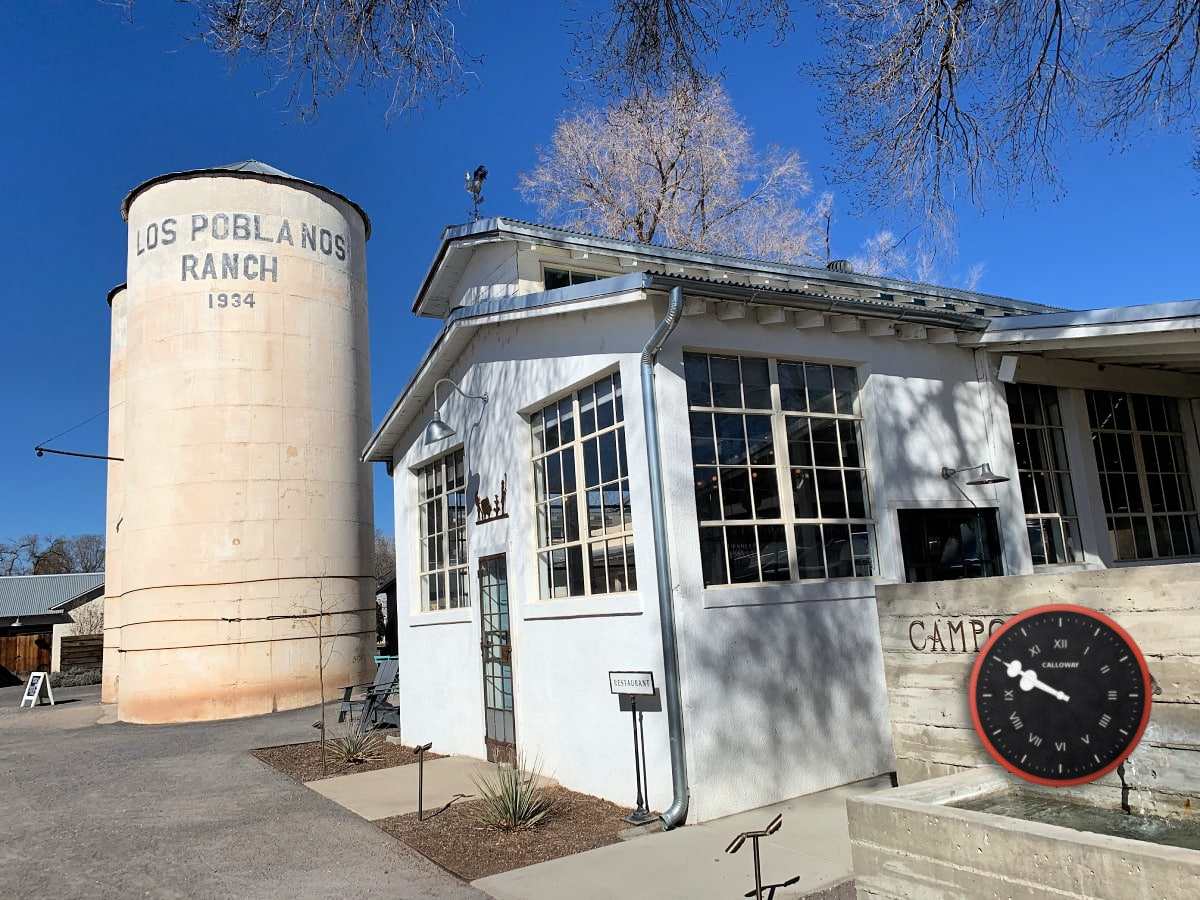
9:50
